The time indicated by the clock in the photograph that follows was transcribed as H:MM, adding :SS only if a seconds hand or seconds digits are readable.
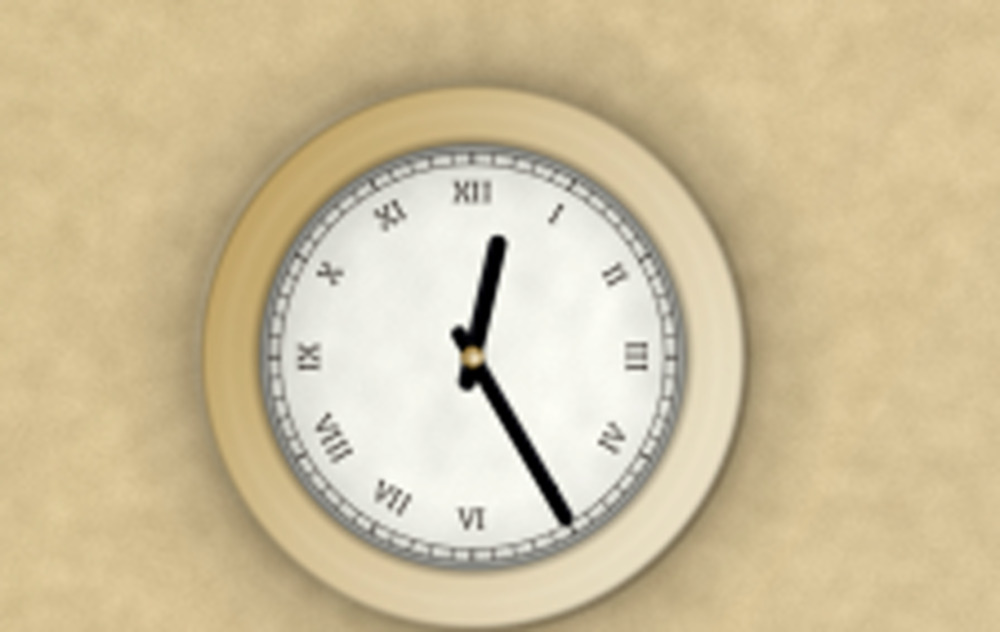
12:25
